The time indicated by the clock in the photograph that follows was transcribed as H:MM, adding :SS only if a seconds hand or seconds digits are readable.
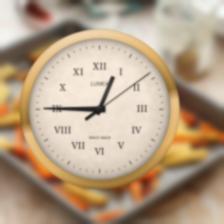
12:45:09
